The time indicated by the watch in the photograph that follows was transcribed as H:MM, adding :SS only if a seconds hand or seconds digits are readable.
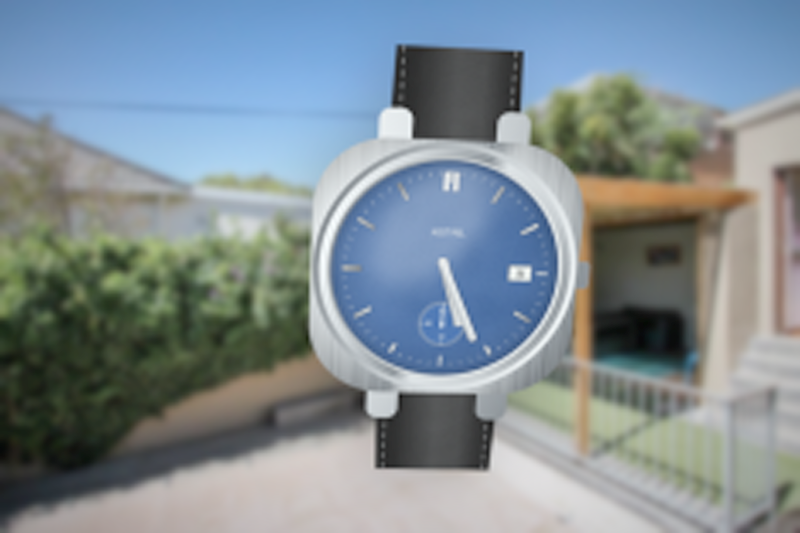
5:26
